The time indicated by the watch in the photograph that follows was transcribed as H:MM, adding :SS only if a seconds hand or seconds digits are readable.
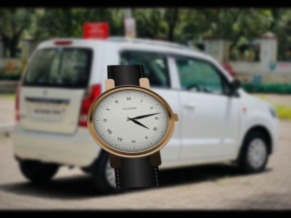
4:13
